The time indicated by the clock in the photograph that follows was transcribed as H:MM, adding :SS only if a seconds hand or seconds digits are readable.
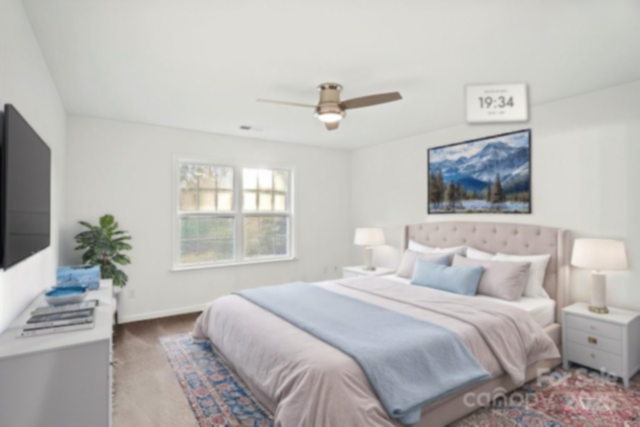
19:34
